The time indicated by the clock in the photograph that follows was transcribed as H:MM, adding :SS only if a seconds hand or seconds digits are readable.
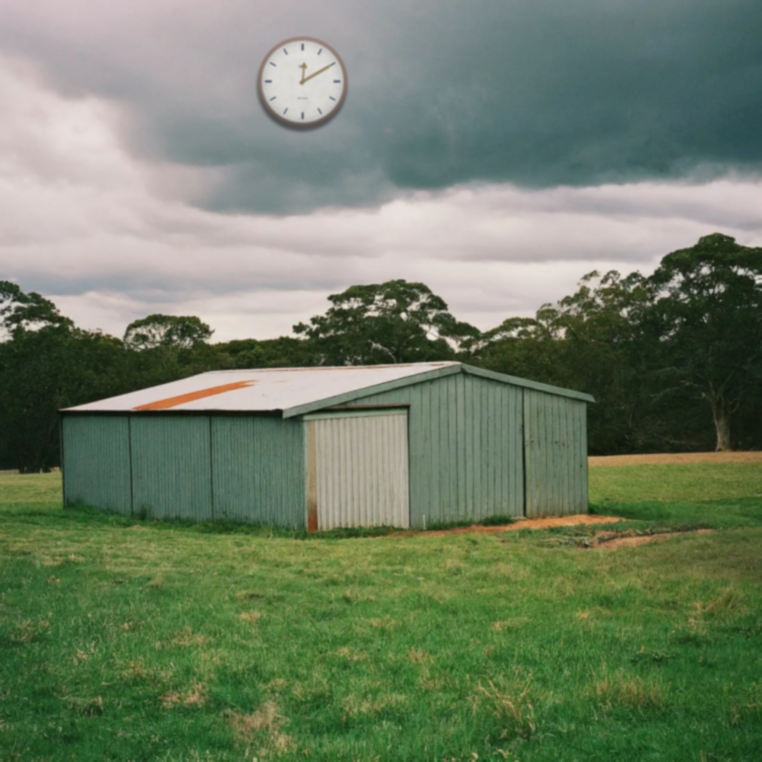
12:10
